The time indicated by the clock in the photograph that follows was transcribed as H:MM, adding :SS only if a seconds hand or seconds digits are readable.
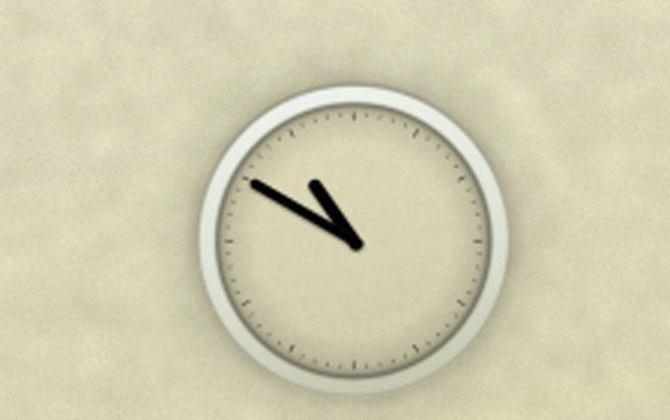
10:50
